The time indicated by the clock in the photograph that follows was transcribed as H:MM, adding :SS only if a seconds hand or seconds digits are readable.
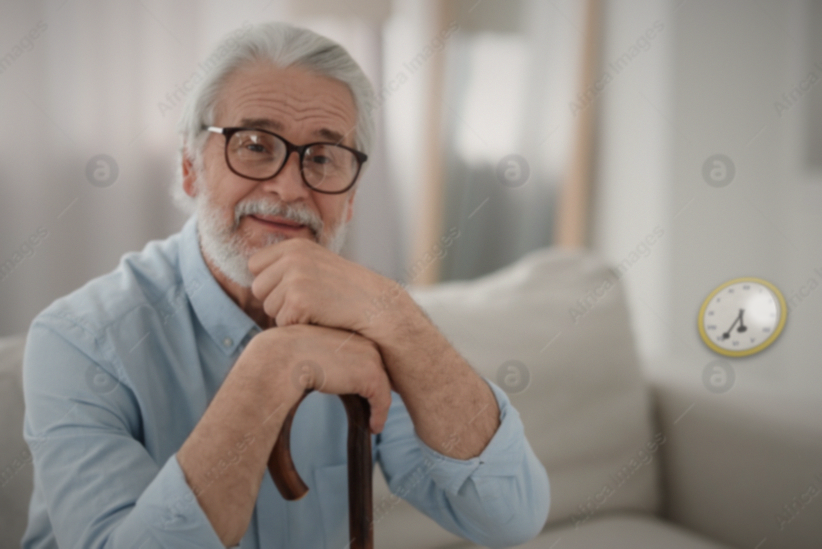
5:34
